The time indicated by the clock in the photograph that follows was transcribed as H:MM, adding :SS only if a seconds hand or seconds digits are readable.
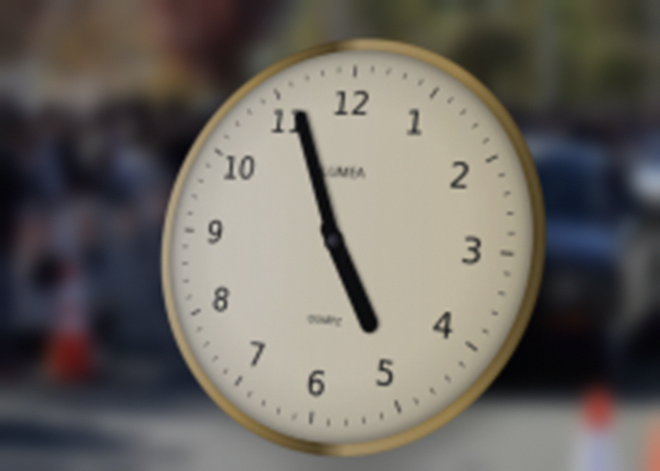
4:56
